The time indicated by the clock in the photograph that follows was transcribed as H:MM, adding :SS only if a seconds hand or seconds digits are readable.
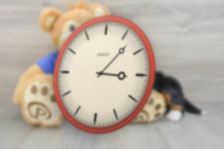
3:07
